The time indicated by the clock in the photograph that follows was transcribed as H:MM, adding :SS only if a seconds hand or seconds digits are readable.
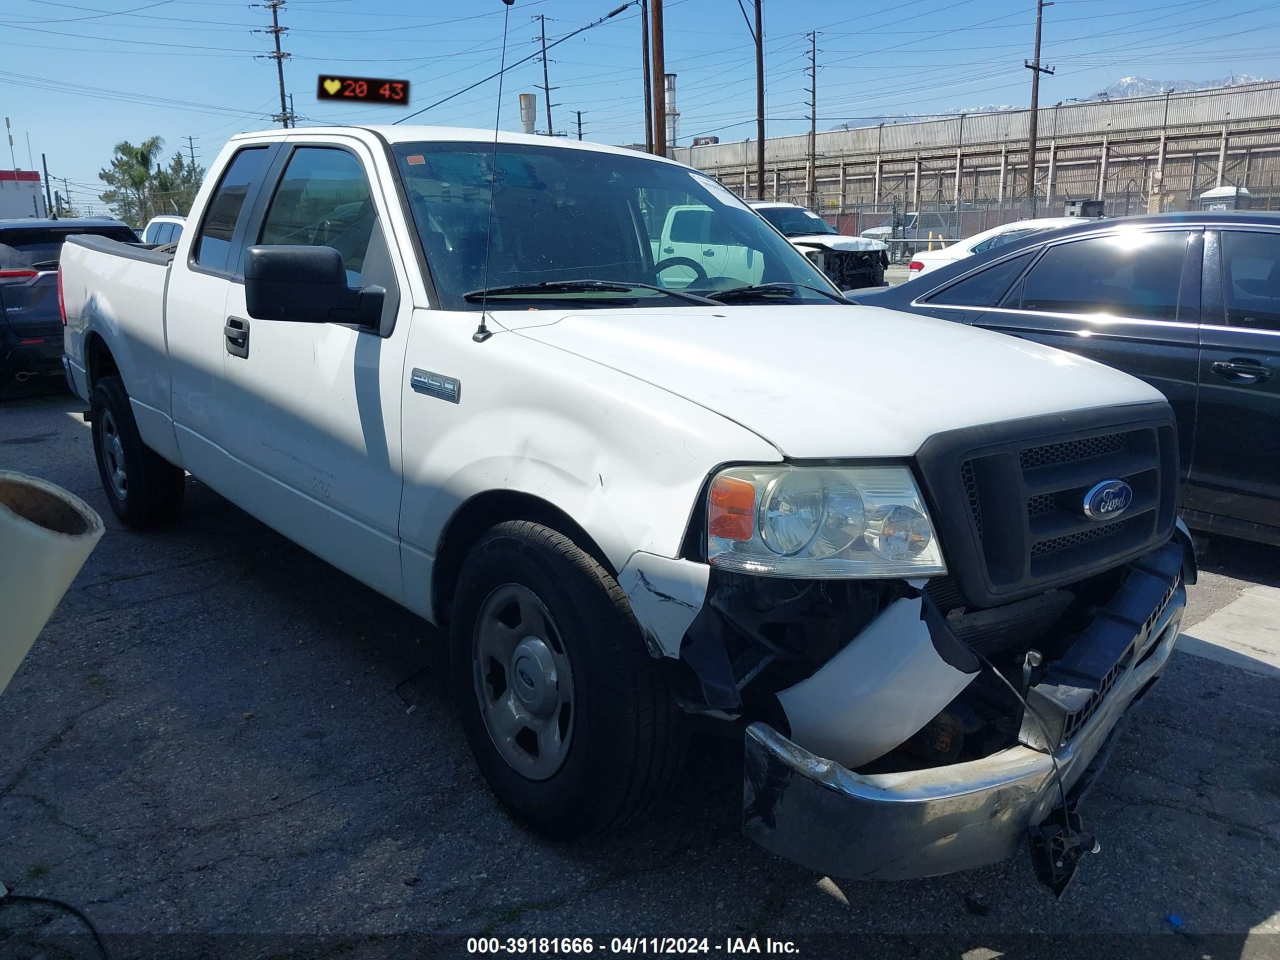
20:43
